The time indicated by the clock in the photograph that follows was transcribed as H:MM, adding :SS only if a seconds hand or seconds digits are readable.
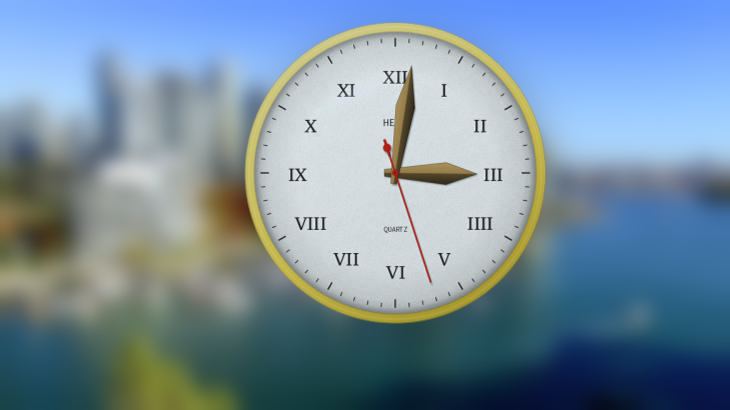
3:01:27
